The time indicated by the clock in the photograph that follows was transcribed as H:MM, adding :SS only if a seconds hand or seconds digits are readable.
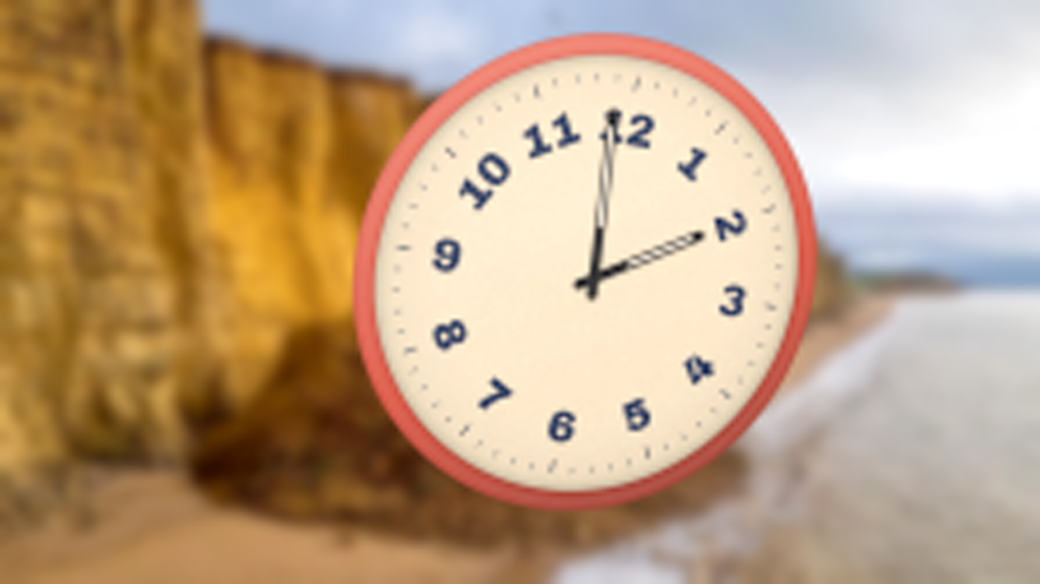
1:59
